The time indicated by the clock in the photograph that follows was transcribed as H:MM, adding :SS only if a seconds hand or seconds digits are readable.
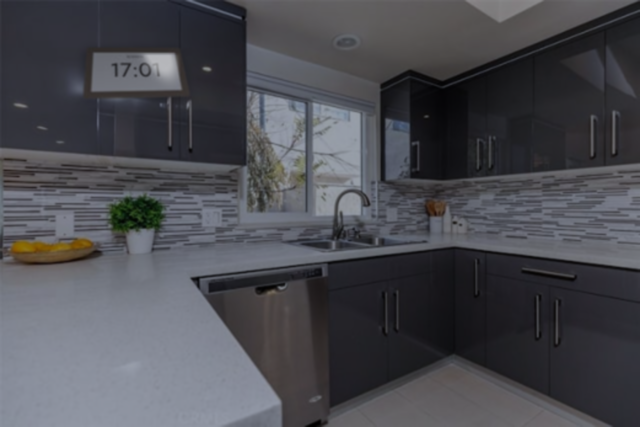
17:01
